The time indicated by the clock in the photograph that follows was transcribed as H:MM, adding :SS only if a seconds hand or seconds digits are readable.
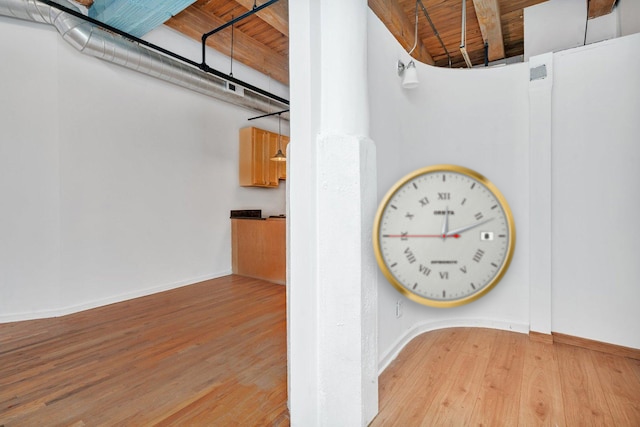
12:11:45
